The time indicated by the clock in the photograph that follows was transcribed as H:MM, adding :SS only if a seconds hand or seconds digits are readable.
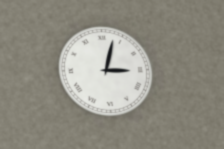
3:03
